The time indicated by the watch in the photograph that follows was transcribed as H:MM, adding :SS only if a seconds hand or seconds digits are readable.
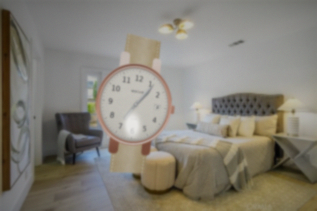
7:06
